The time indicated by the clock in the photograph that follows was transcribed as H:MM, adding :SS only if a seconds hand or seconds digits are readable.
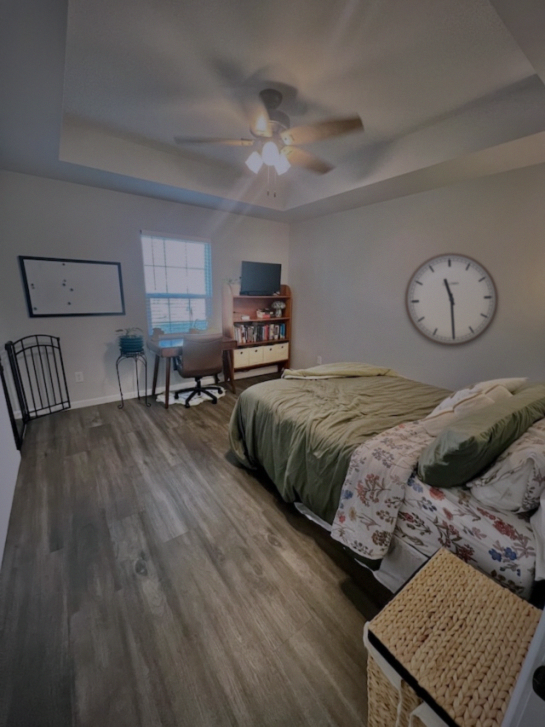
11:30
